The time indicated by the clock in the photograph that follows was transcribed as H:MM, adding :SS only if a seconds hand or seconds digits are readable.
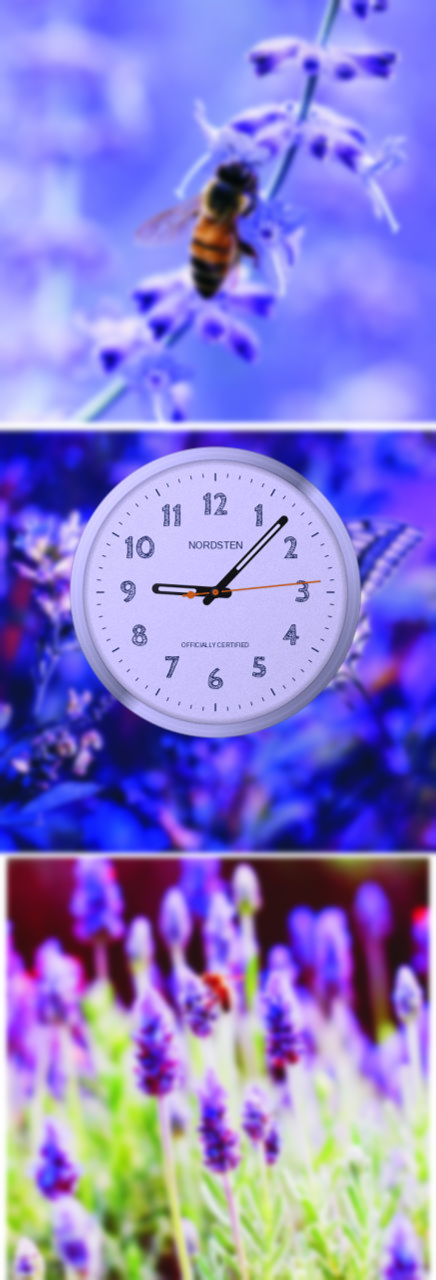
9:07:14
